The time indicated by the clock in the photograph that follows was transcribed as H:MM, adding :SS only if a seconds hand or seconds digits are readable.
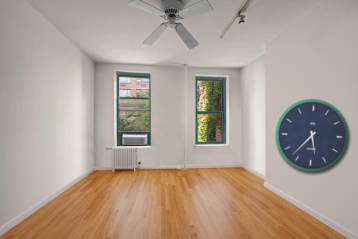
5:37
